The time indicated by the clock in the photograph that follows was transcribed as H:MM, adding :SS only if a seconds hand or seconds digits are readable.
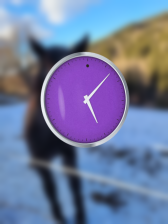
5:07
